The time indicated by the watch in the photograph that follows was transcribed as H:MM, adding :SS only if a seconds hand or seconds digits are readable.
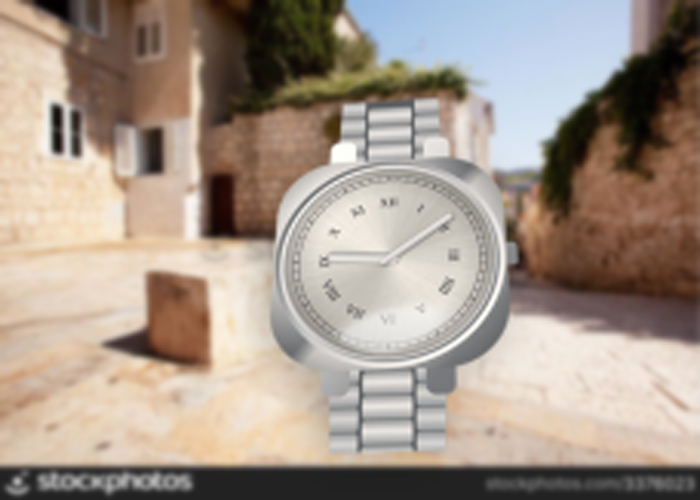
9:09
